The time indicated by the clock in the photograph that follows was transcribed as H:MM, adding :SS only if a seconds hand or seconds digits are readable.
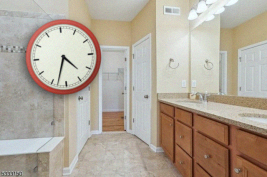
4:33
